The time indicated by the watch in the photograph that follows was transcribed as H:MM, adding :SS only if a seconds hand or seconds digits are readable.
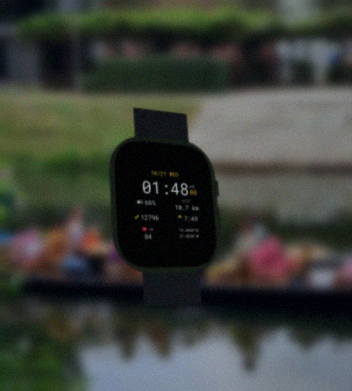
1:48
